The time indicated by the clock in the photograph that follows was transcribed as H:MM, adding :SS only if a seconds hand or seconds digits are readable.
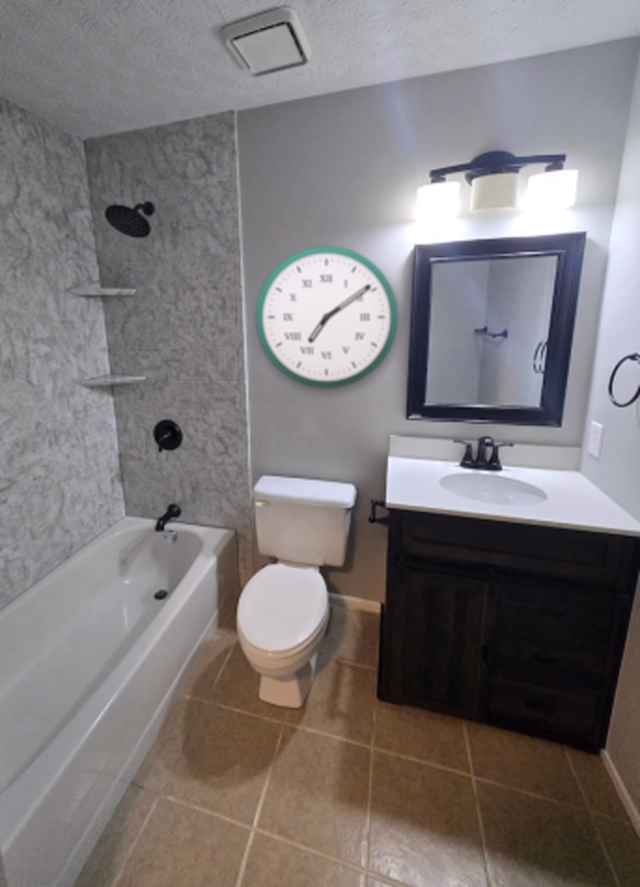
7:09
